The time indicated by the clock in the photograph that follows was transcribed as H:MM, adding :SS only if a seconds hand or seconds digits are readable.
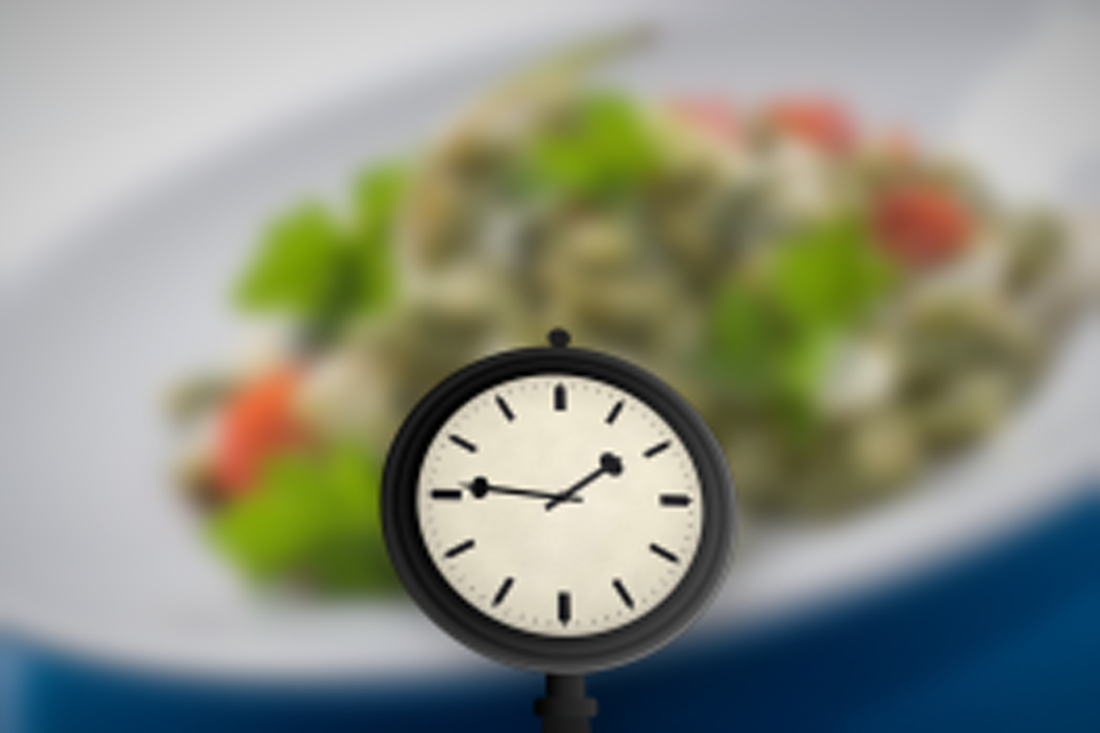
1:46
